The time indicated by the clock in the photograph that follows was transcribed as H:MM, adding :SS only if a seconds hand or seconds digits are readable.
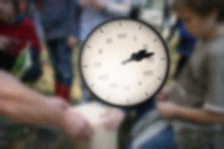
2:13
